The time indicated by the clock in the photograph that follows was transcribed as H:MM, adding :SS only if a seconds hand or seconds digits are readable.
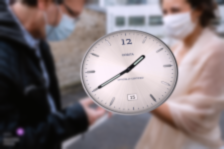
1:40
